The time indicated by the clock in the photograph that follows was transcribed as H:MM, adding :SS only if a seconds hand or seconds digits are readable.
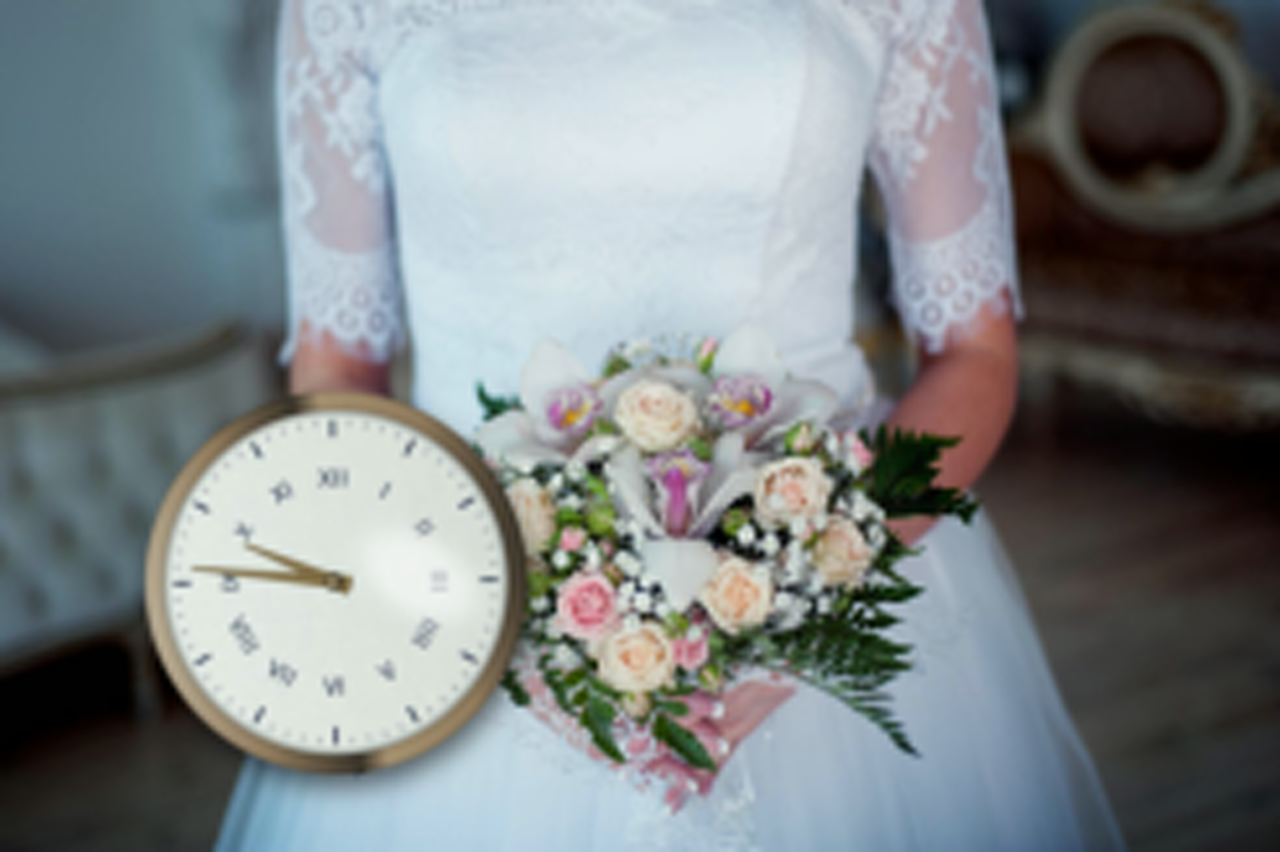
9:46
